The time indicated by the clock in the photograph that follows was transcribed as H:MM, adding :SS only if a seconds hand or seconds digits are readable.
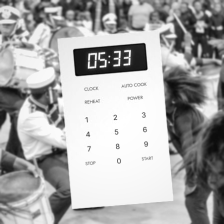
5:33
